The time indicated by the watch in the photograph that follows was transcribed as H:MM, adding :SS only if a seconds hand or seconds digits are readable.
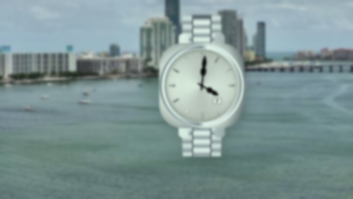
4:01
